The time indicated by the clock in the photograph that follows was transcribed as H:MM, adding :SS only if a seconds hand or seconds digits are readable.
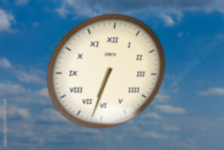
6:32
